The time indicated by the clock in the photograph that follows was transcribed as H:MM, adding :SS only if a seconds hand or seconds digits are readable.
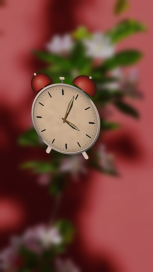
4:04
